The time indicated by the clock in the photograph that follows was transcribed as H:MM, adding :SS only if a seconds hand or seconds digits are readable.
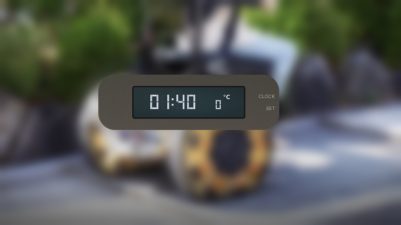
1:40
